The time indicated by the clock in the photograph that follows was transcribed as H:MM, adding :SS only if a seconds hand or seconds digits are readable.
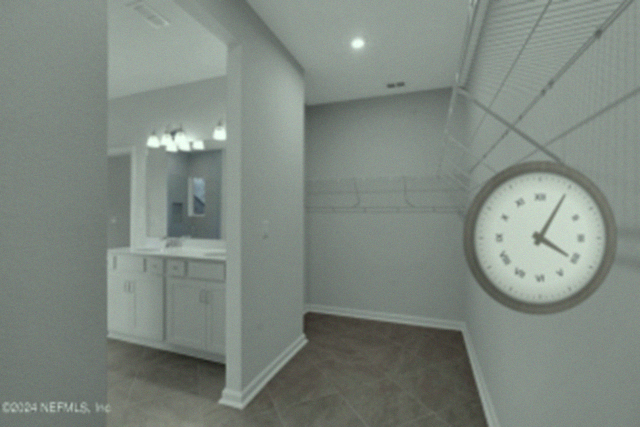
4:05
